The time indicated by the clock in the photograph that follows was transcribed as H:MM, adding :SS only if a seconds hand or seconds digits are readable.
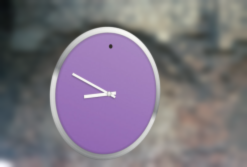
8:49
